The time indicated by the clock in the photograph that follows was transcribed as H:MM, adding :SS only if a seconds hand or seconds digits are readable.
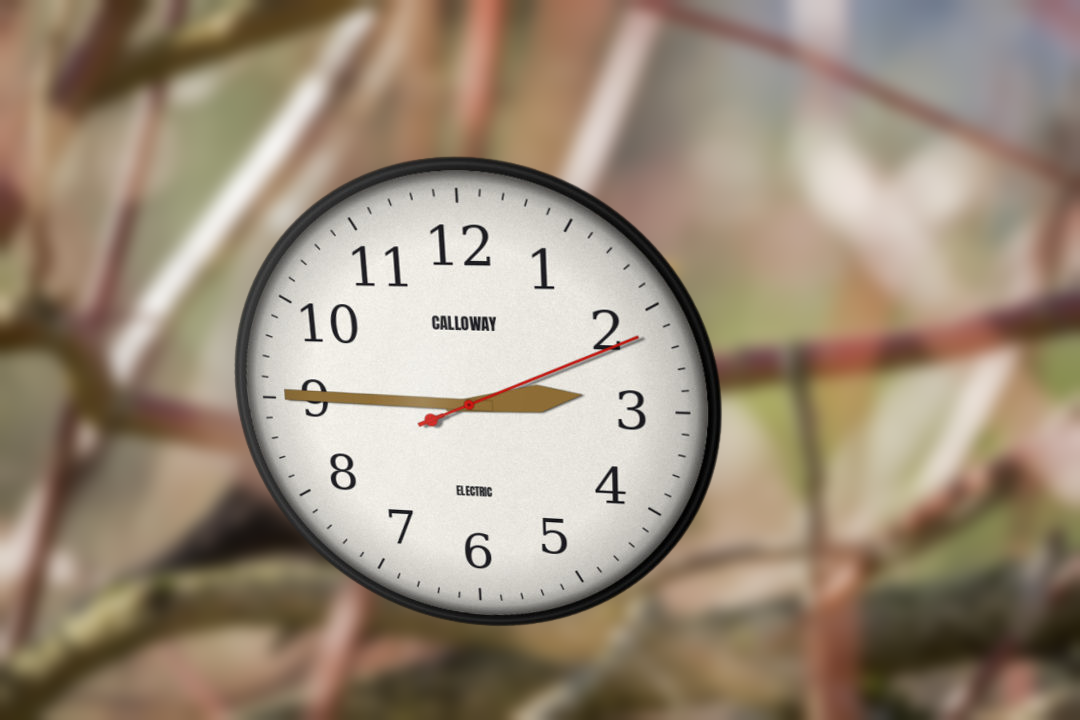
2:45:11
